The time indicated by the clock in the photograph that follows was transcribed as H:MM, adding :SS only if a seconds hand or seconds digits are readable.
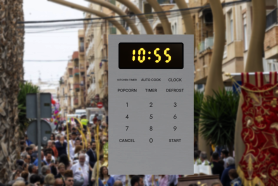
10:55
